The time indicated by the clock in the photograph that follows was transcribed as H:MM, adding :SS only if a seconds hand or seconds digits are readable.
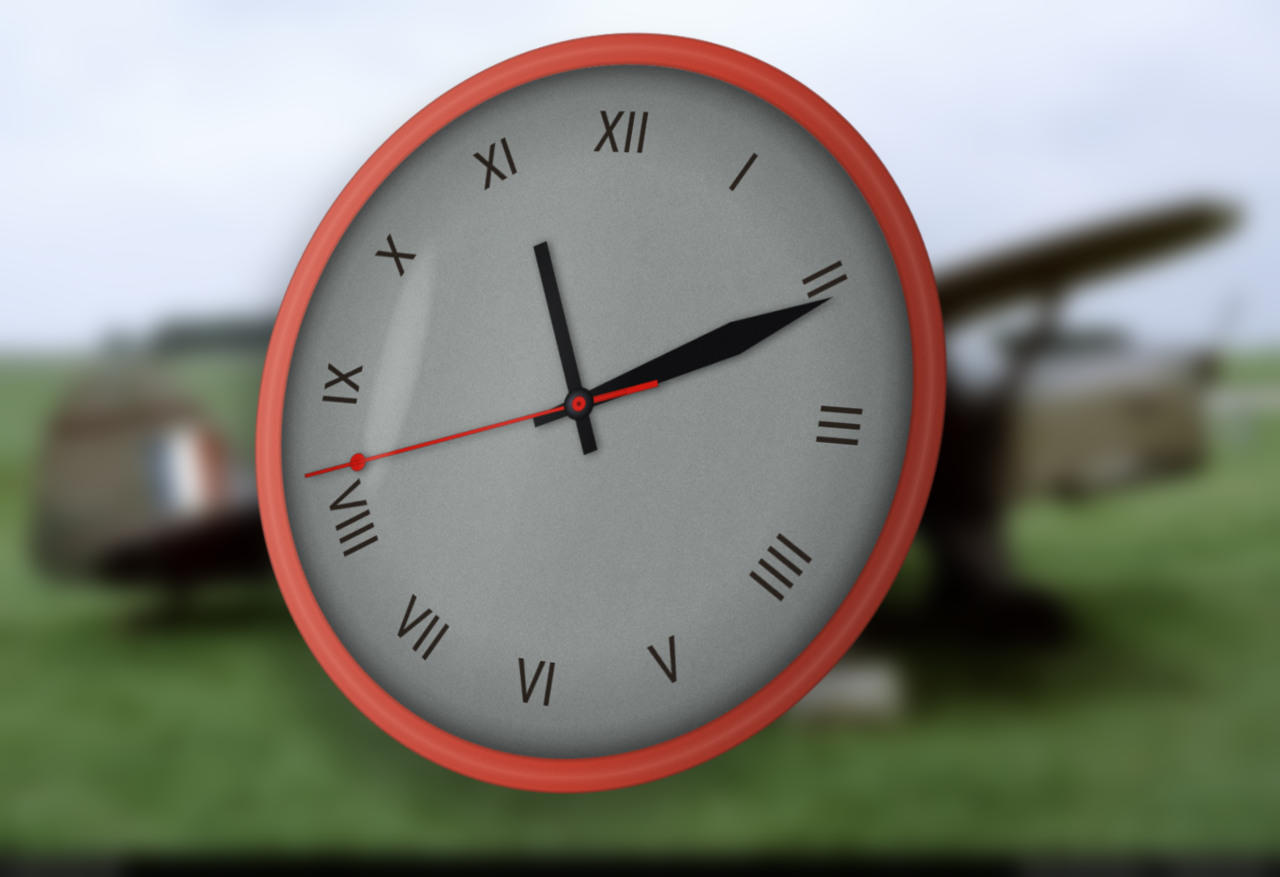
11:10:42
